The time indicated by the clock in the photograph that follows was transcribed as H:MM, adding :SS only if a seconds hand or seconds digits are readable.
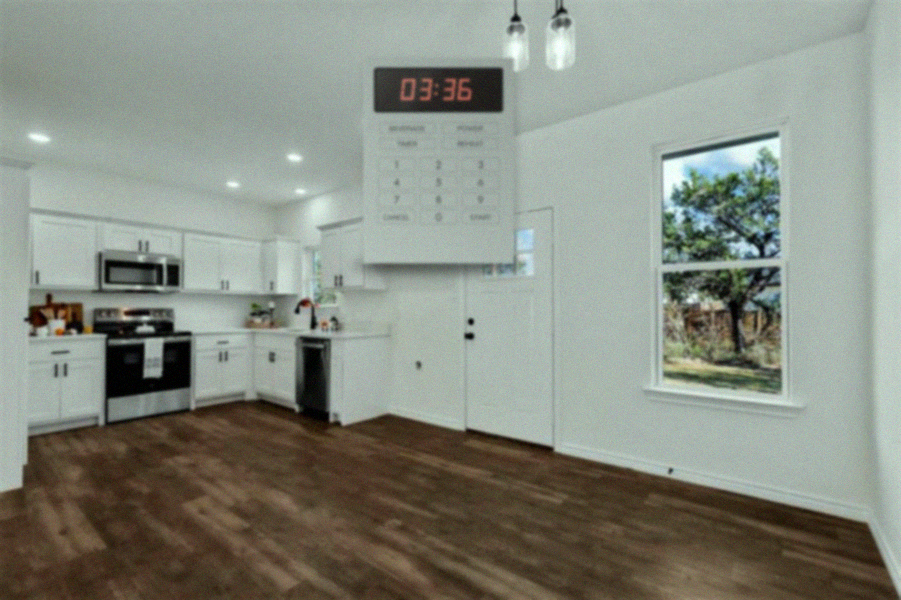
3:36
